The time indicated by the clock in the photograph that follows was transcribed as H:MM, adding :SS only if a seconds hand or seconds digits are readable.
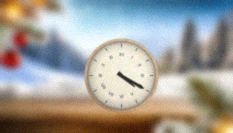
4:20
